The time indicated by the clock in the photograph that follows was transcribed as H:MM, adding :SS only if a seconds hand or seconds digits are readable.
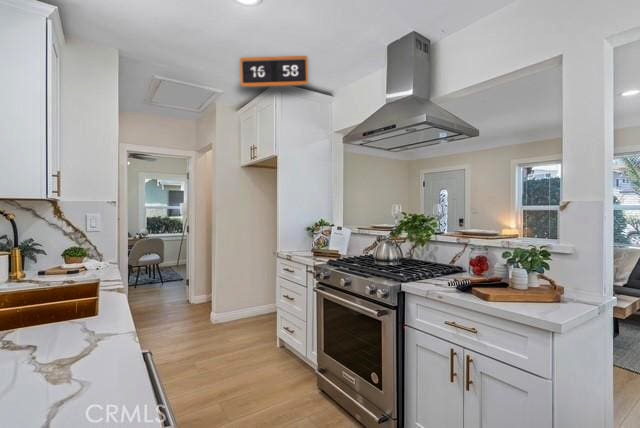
16:58
